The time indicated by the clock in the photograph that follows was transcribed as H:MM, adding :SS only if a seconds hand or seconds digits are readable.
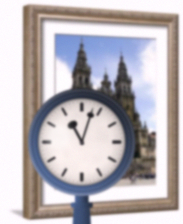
11:03
